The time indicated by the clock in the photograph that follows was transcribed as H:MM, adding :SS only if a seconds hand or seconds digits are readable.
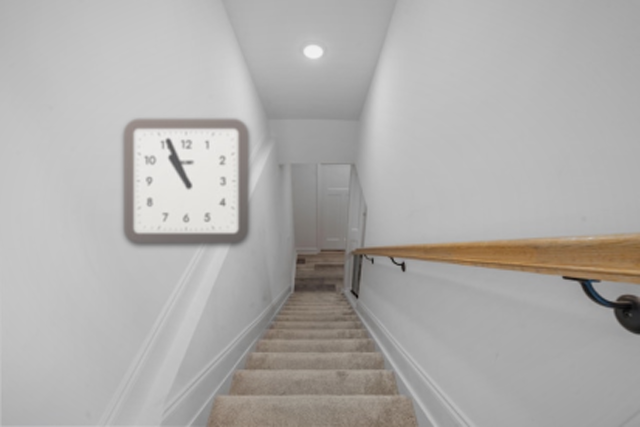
10:56
